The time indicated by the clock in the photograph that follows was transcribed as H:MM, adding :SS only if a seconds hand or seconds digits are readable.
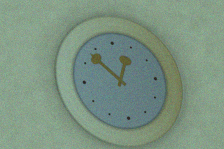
12:53
